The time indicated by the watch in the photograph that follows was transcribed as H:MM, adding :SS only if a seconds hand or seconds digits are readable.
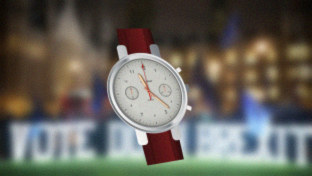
11:23
